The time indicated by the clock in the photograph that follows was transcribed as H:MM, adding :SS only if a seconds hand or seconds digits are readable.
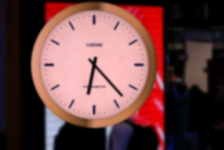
6:23
